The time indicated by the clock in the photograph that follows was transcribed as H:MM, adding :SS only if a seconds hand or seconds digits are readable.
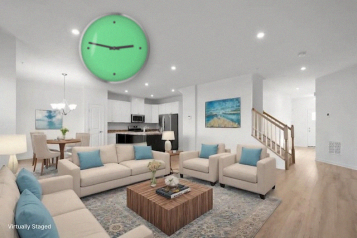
2:47
